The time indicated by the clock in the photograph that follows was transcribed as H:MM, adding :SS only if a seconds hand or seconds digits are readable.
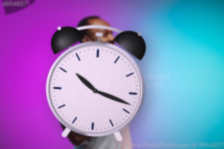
10:18
